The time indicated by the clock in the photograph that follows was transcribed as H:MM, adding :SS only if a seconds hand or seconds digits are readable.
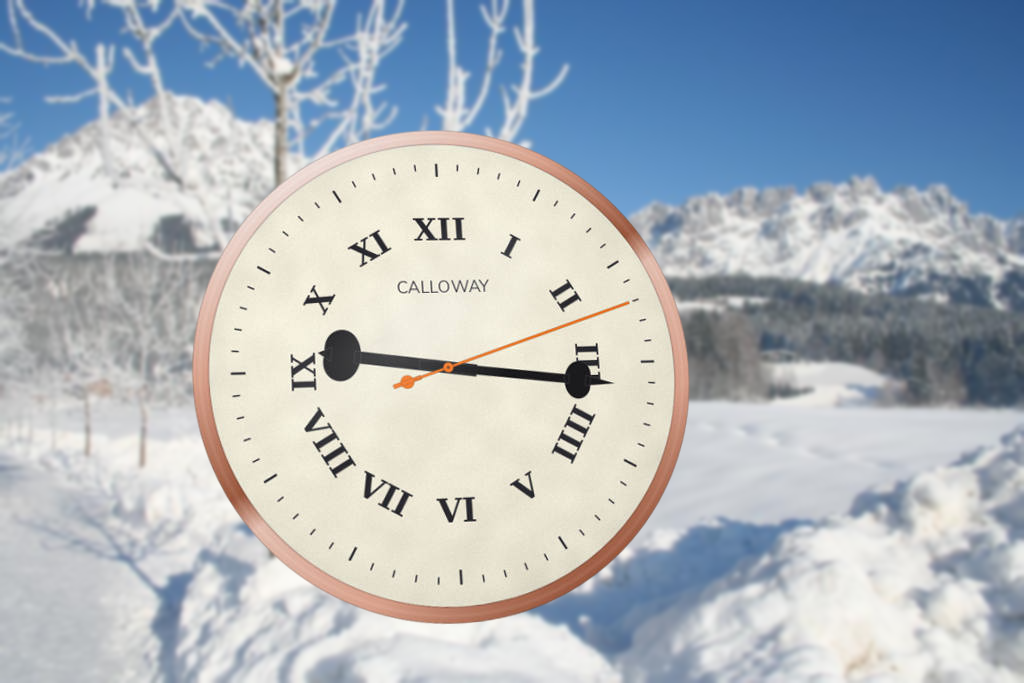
9:16:12
